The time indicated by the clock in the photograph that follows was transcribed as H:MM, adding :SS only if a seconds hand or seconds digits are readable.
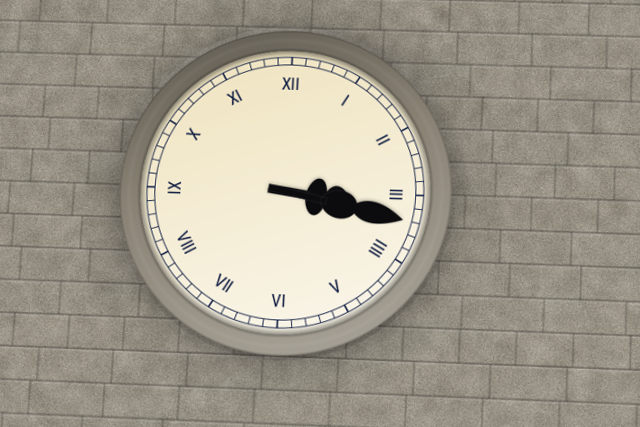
3:17
